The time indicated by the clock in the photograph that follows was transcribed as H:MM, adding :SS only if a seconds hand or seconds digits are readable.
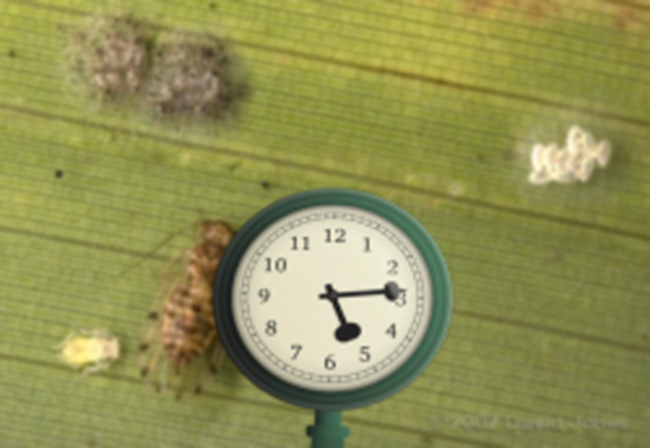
5:14
